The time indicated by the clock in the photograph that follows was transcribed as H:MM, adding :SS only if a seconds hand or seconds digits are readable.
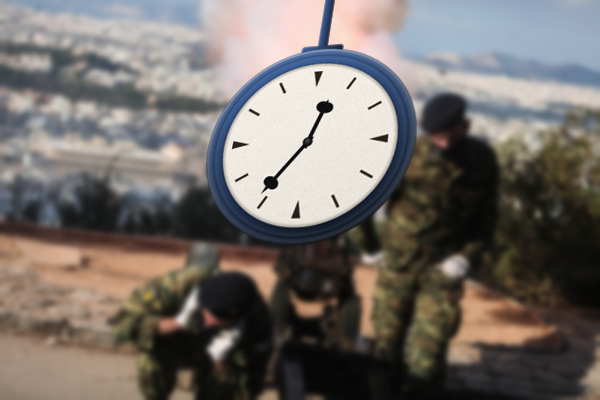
12:36
